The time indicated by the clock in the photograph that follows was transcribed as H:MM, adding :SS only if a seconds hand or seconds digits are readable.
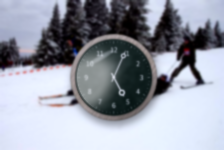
5:04
